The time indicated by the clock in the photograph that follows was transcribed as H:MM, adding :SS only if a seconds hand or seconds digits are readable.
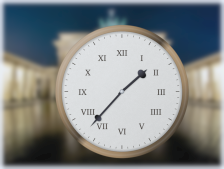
1:37
